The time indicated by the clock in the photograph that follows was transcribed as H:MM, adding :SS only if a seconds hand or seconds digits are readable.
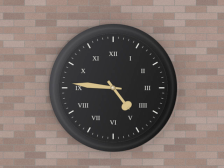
4:46
